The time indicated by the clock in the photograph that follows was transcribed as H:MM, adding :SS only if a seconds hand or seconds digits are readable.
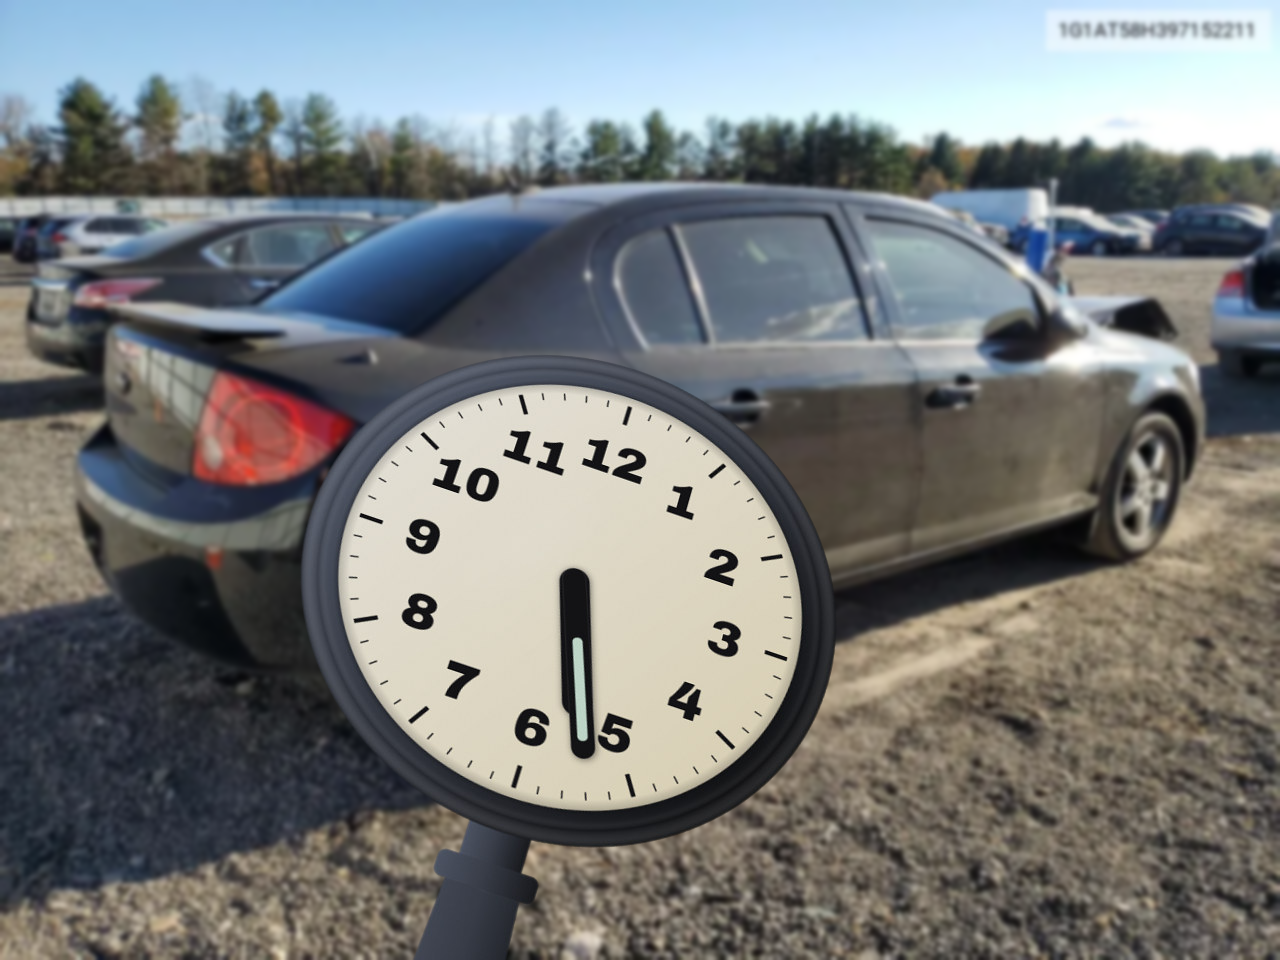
5:27
